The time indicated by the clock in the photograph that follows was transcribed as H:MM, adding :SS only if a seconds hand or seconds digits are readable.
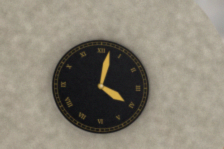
4:02
